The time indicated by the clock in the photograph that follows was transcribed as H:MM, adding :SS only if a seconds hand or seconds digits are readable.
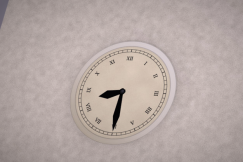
8:30
